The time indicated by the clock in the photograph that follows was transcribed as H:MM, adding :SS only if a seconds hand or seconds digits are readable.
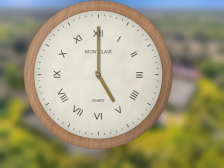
5:00
